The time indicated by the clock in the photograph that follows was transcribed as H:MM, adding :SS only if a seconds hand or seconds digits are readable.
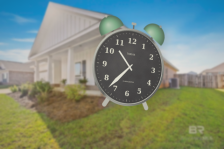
10:37
